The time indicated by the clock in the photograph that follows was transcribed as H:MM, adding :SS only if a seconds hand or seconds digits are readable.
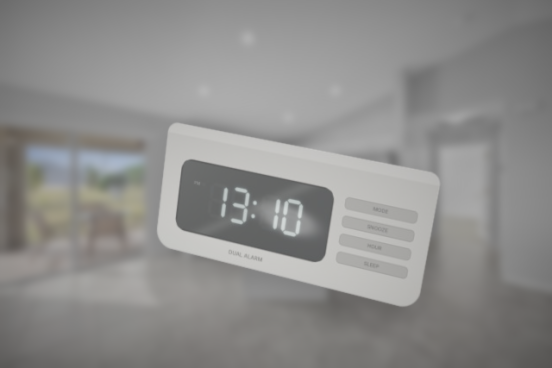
13:10
